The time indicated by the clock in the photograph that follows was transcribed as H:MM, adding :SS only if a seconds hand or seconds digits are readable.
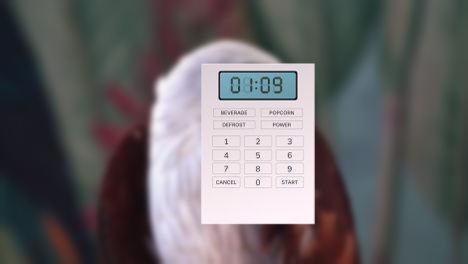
1:09
